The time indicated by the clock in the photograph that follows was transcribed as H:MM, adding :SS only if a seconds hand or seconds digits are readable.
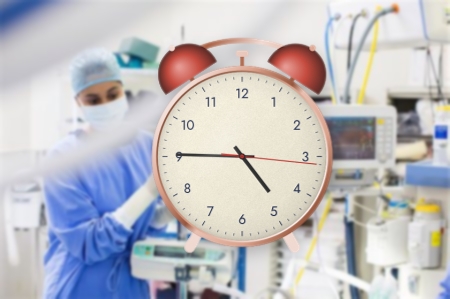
4:45:16
